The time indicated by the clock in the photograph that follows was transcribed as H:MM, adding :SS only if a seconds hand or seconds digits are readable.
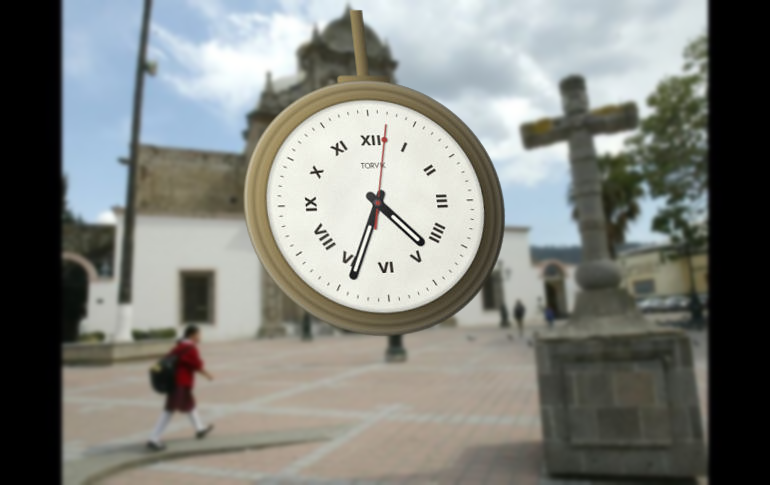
4:34:02
